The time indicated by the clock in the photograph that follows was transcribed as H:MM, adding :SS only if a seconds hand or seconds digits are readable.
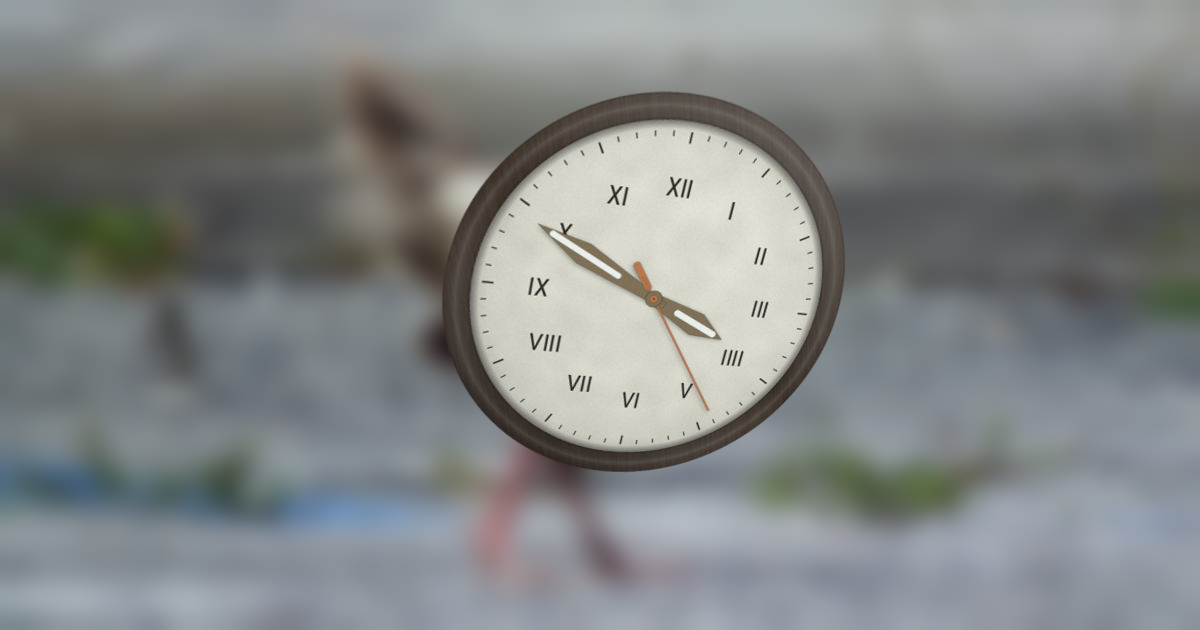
3:49:24
